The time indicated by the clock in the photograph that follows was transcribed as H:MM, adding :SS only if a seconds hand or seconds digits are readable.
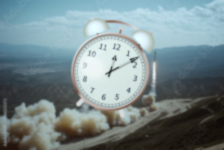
12:08
